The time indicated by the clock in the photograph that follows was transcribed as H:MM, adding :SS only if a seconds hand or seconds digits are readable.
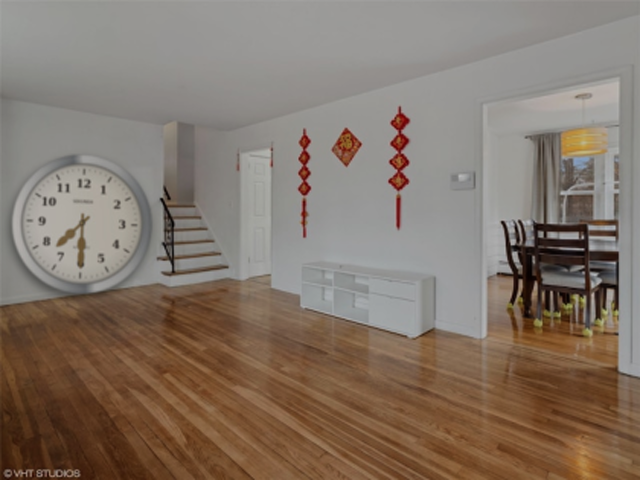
7:30
